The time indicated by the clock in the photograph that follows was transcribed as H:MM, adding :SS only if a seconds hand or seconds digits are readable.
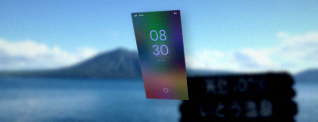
8:30
